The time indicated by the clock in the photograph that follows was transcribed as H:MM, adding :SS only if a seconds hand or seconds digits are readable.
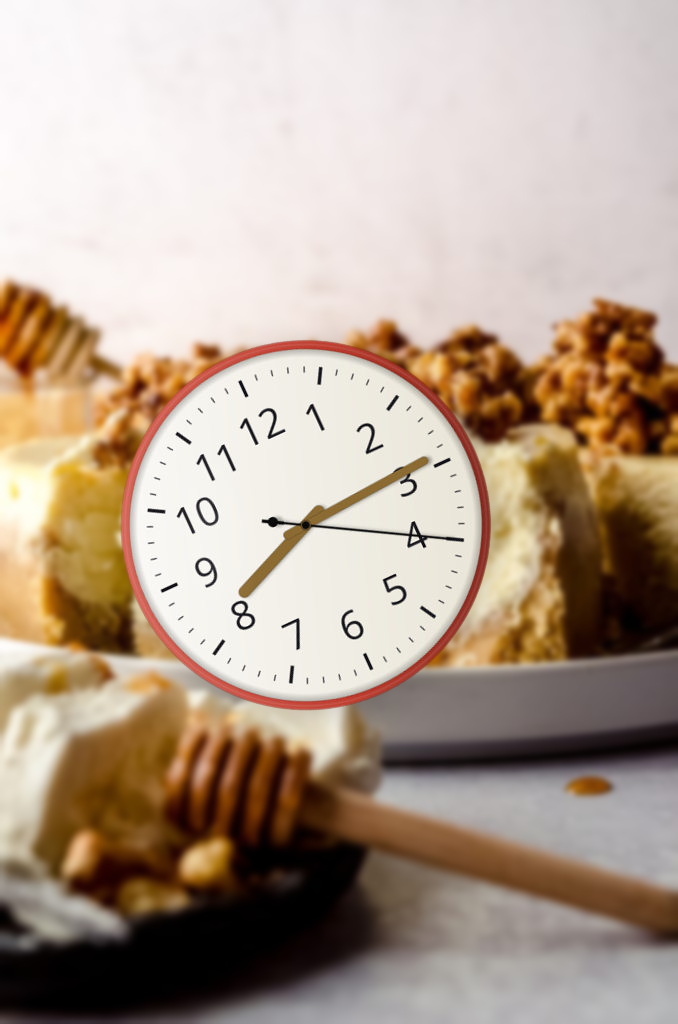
8:14:20
